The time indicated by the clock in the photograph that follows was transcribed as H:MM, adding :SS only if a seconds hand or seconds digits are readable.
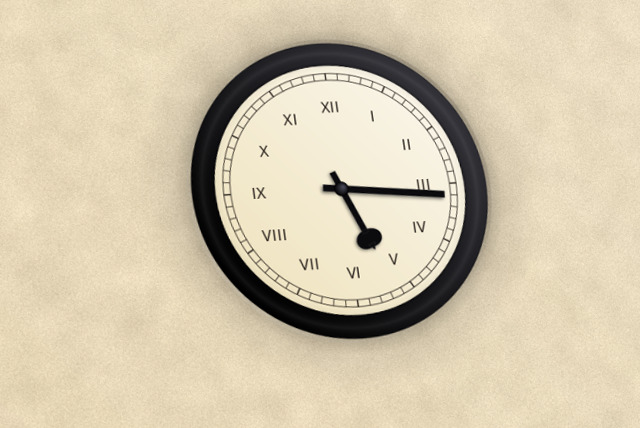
5:16
